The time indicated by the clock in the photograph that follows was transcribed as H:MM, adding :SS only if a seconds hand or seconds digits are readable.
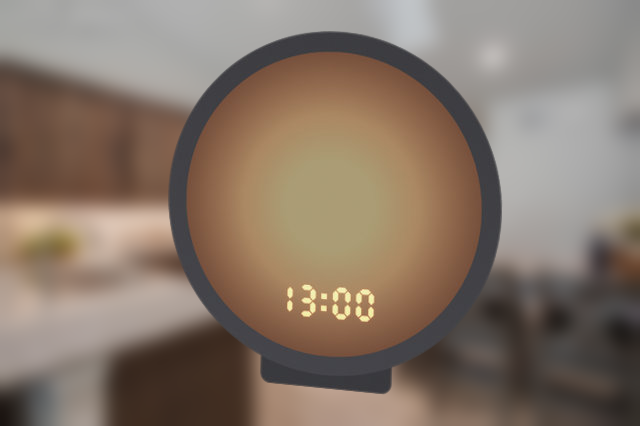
13:00
